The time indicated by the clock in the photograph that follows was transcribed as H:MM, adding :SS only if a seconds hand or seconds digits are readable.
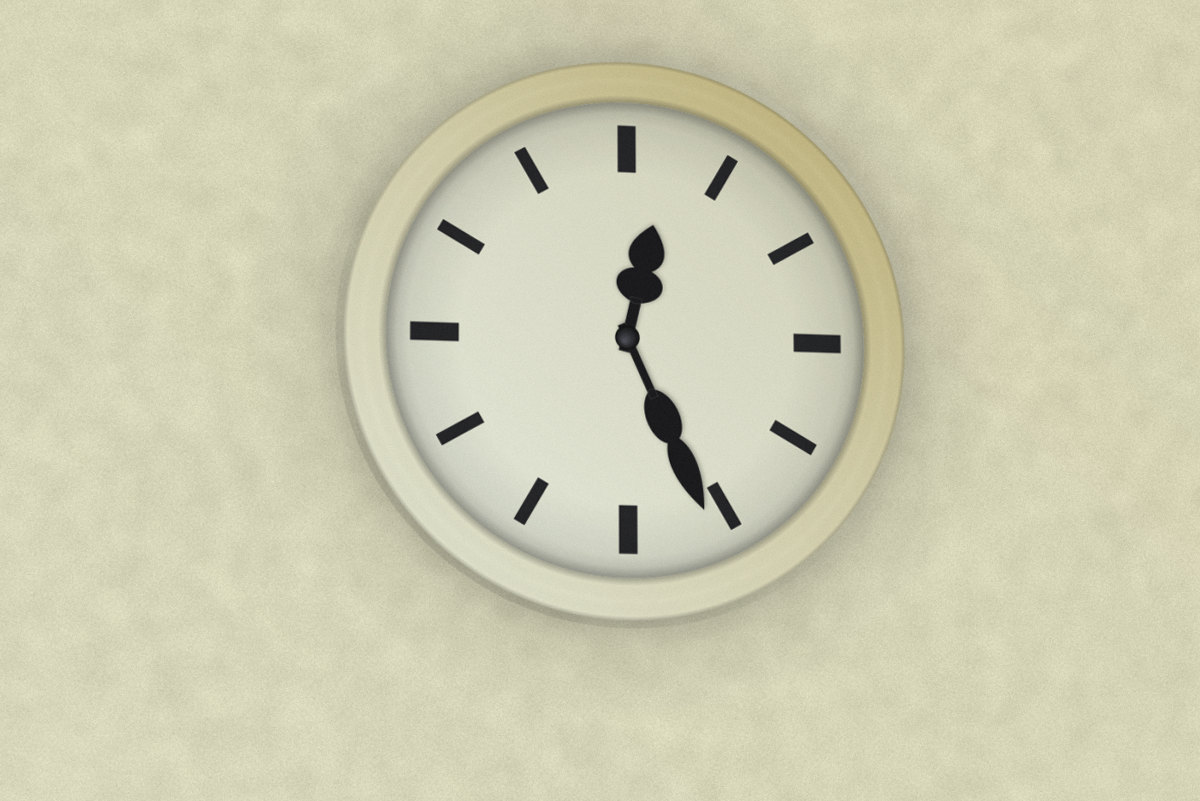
12:26
